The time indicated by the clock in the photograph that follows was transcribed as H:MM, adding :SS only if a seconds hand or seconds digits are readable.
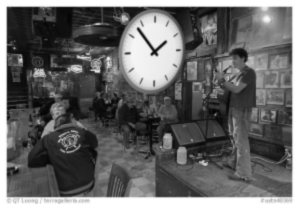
1:53
